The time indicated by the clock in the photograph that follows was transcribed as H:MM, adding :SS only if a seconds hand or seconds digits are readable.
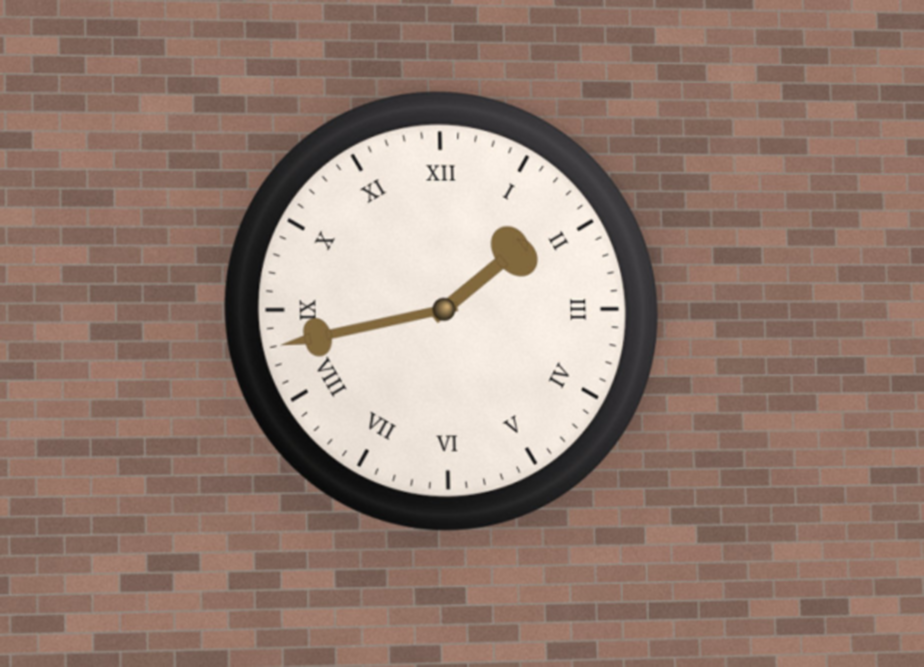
1:43
